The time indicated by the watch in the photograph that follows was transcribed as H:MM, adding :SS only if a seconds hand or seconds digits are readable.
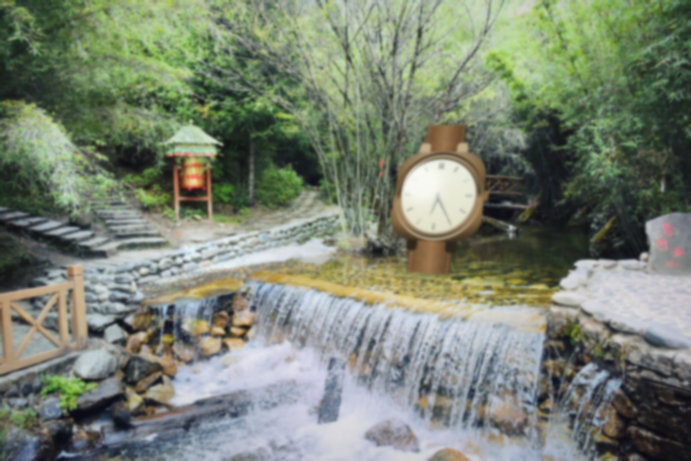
6:25
